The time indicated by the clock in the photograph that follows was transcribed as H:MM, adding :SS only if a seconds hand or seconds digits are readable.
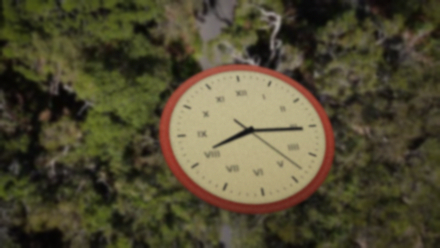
8:15:23
